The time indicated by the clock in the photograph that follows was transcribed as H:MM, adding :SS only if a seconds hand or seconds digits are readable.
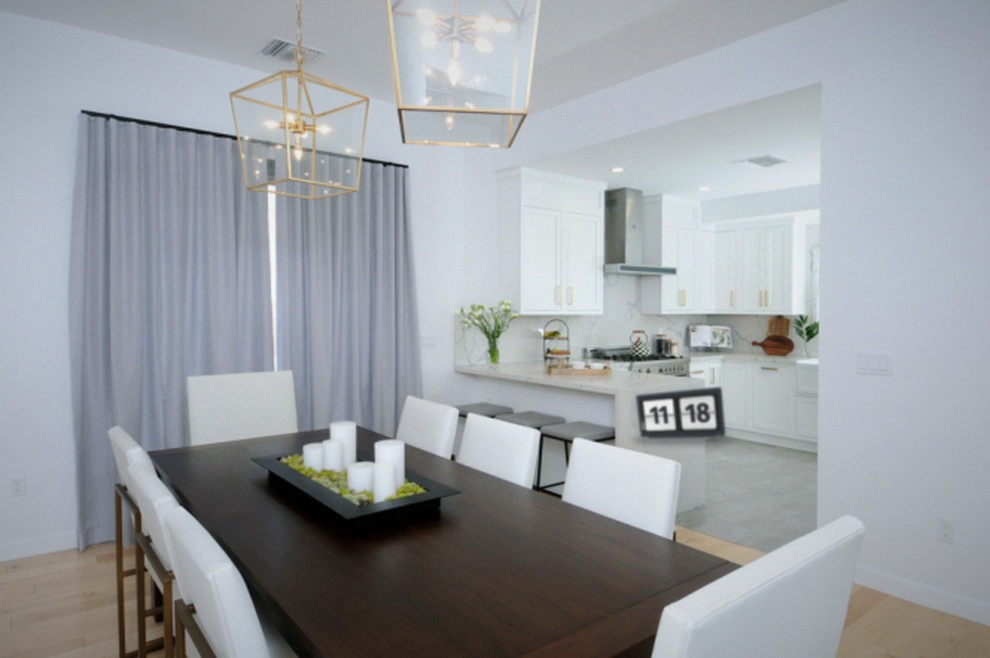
11:18
